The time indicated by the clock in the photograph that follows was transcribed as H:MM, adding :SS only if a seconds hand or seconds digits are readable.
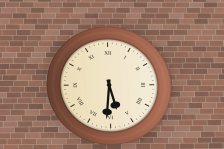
5:31
